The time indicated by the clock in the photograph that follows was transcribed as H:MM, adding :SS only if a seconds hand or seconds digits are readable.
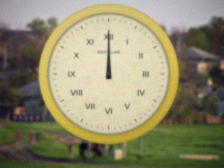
12:00
